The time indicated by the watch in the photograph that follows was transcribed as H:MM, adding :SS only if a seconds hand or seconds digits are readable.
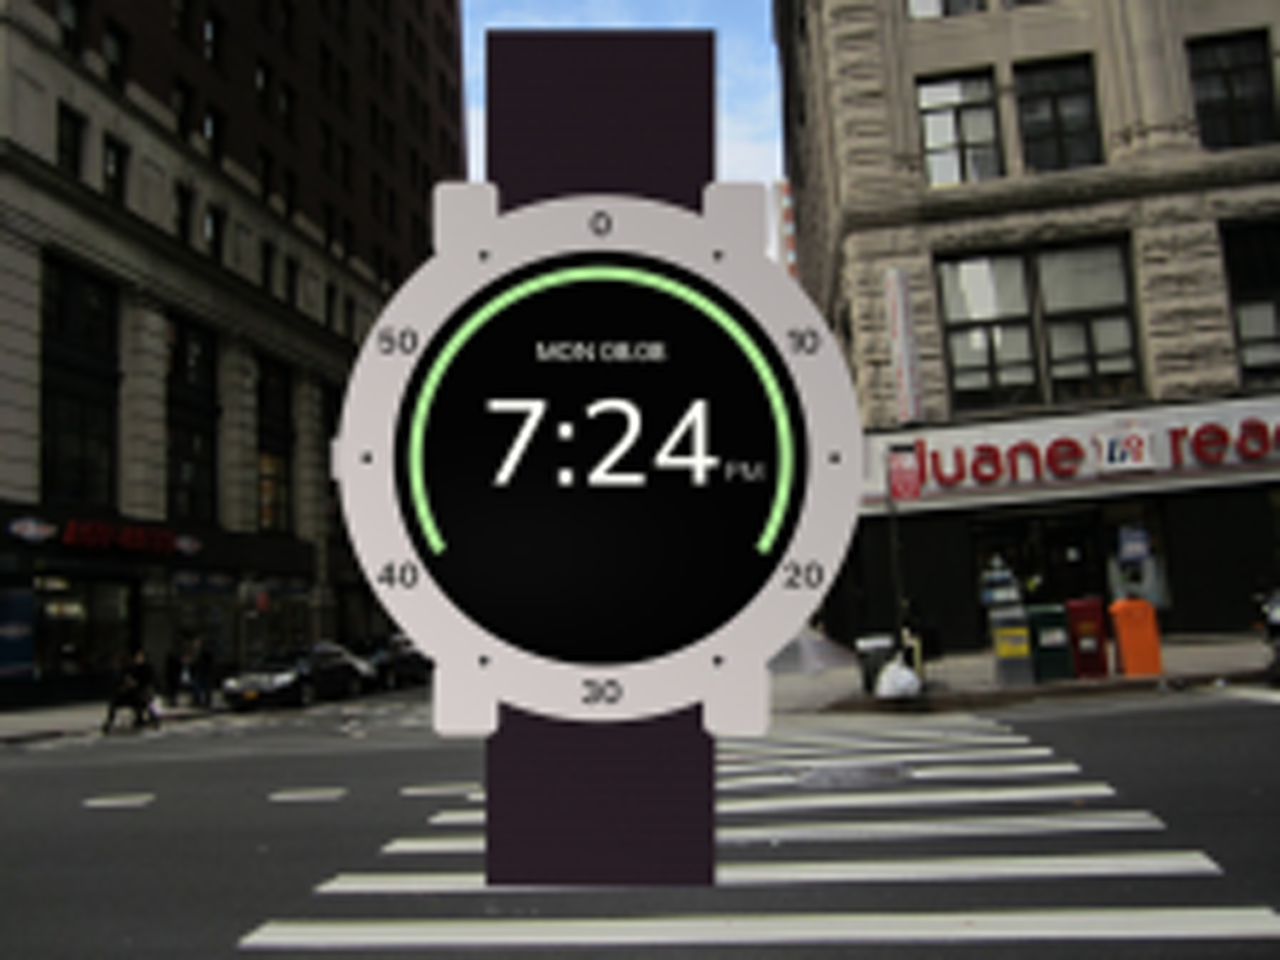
7:24
